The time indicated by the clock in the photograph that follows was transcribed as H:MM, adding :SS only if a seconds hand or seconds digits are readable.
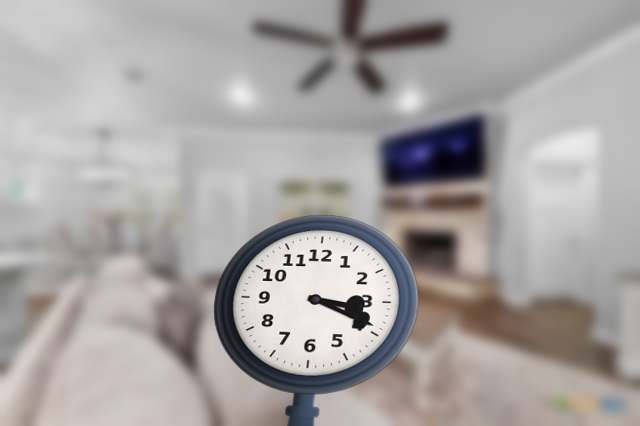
3:19
